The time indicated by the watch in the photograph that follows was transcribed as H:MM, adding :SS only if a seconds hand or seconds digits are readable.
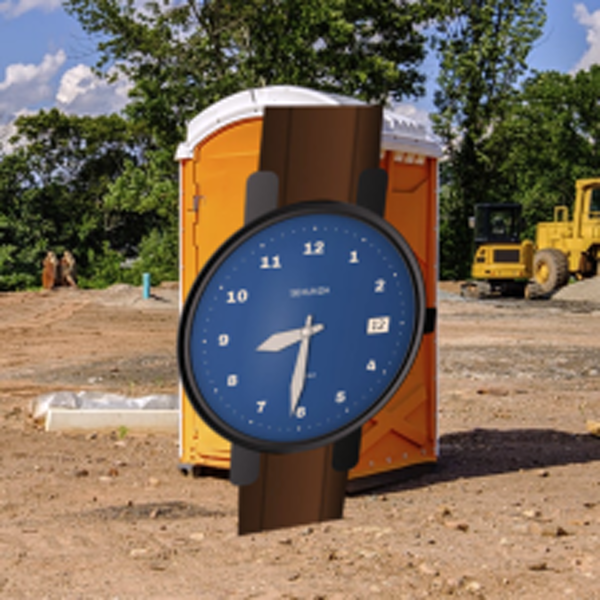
8:31
